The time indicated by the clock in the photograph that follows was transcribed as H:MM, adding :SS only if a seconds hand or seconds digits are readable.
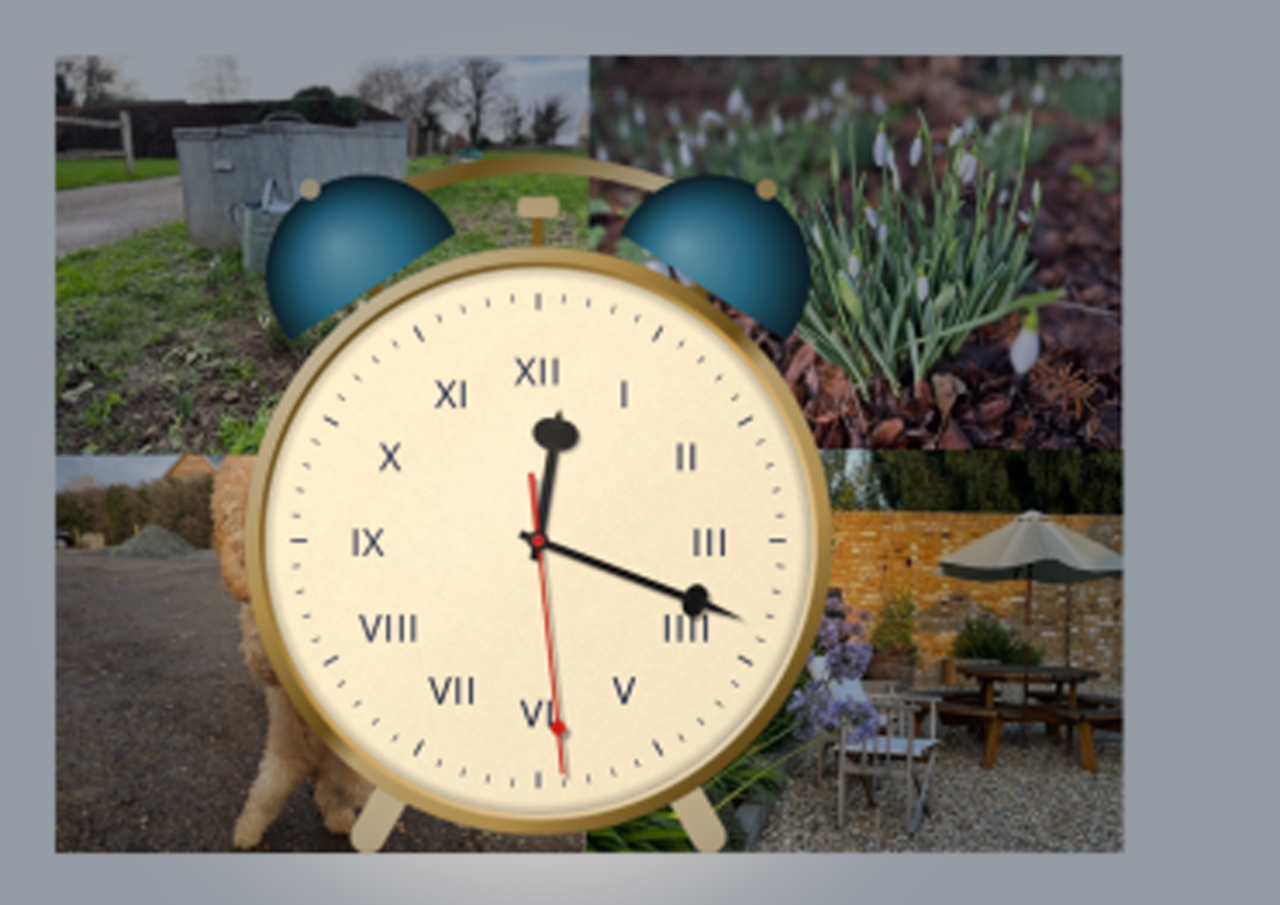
12:18:29
